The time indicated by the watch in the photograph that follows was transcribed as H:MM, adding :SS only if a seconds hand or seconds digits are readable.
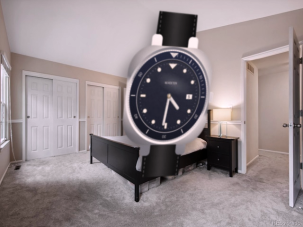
4:31
